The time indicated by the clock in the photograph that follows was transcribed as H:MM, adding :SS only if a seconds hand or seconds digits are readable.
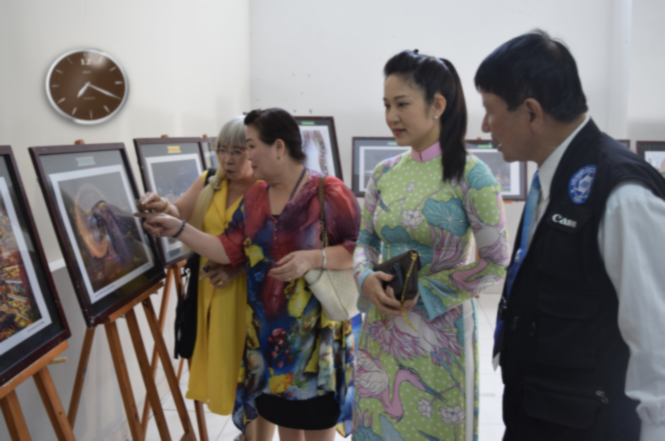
7:20
